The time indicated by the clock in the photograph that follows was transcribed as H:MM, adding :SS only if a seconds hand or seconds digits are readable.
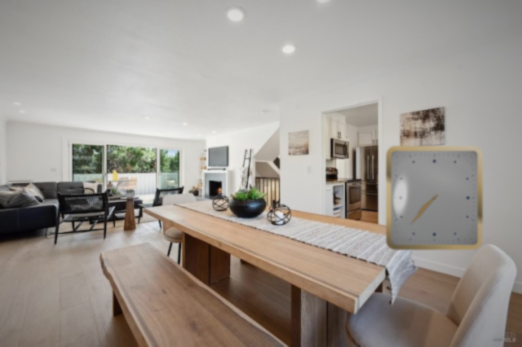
7:37
